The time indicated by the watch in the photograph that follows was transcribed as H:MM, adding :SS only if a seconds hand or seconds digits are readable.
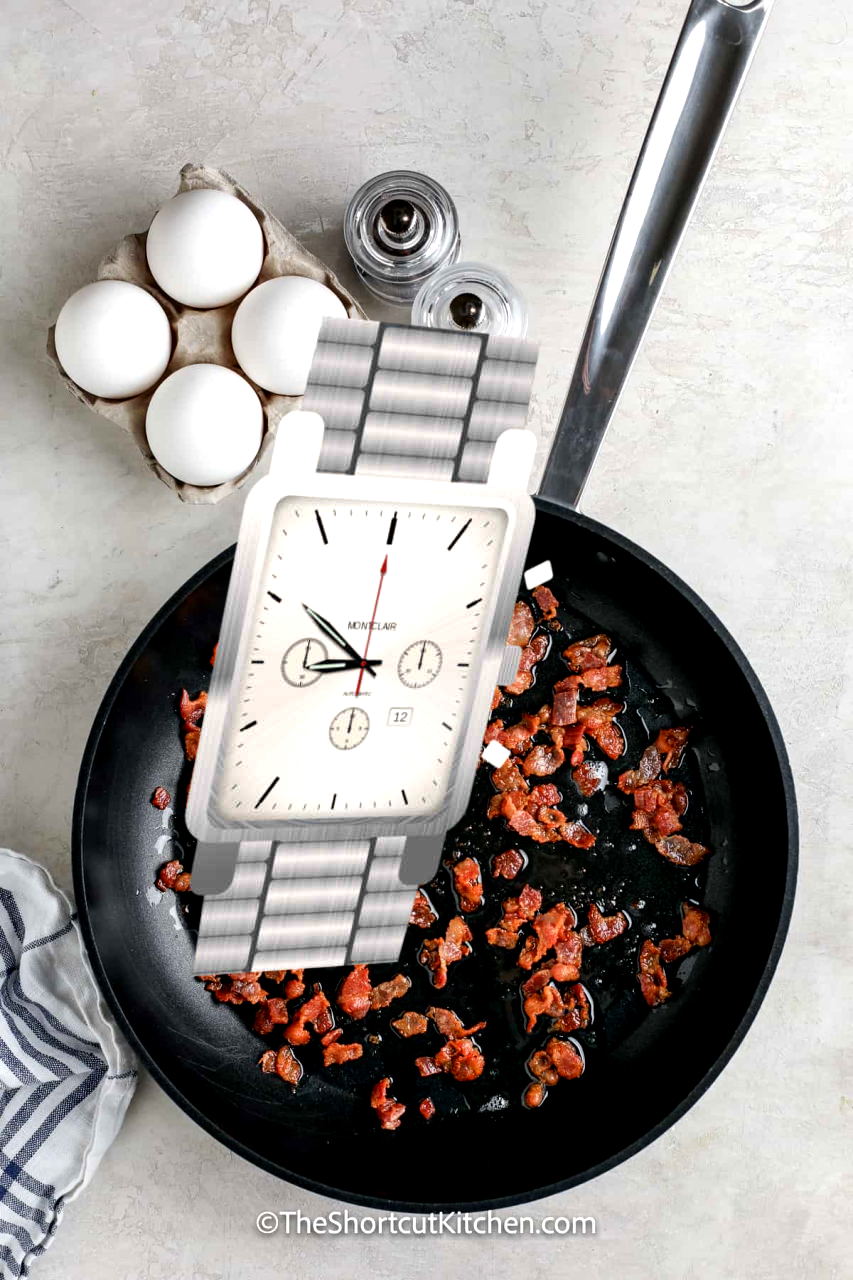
8:51
